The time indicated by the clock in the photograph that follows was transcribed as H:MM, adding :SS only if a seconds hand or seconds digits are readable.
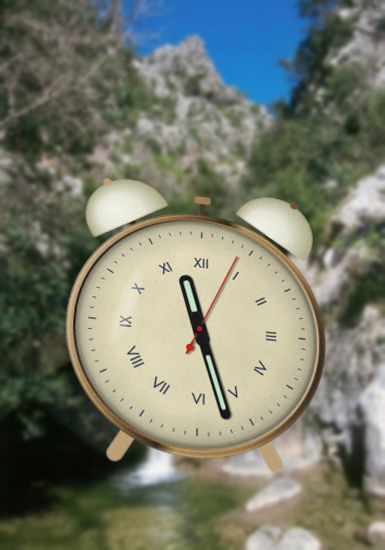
11:27:04
